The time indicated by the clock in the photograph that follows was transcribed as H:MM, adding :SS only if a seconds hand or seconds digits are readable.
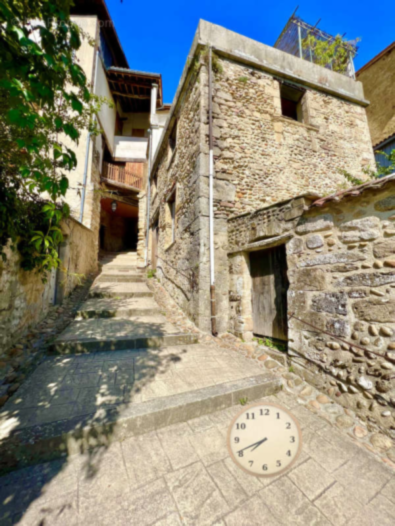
7:41
